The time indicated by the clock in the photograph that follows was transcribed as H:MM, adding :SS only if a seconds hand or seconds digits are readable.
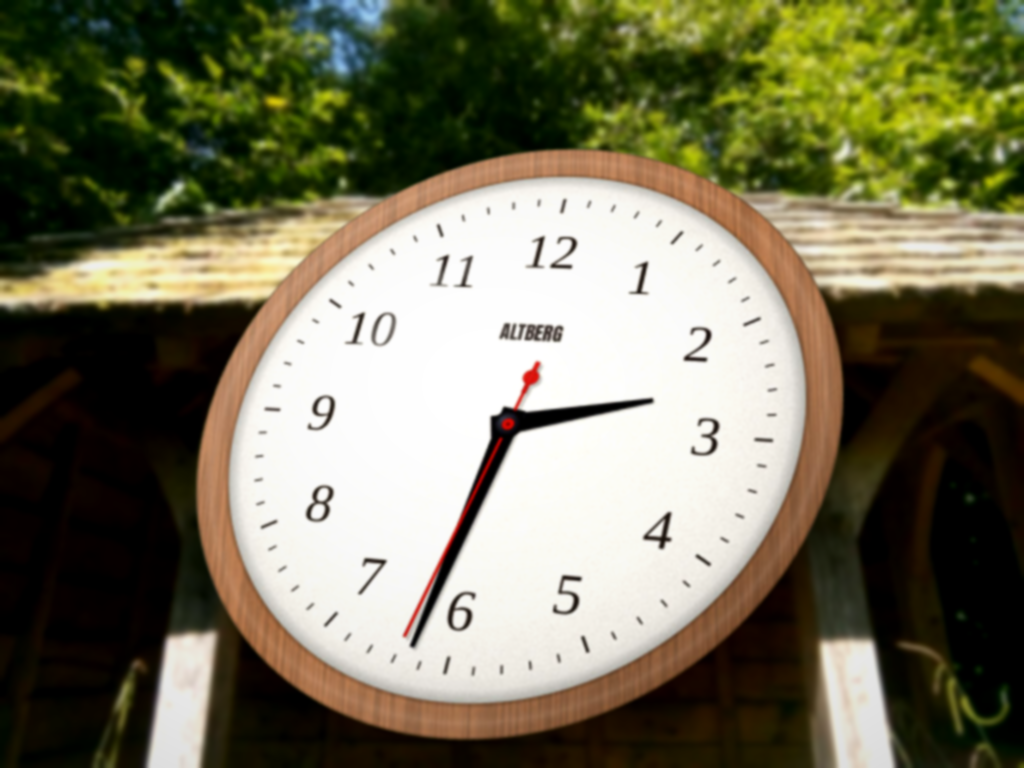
2:31:32
